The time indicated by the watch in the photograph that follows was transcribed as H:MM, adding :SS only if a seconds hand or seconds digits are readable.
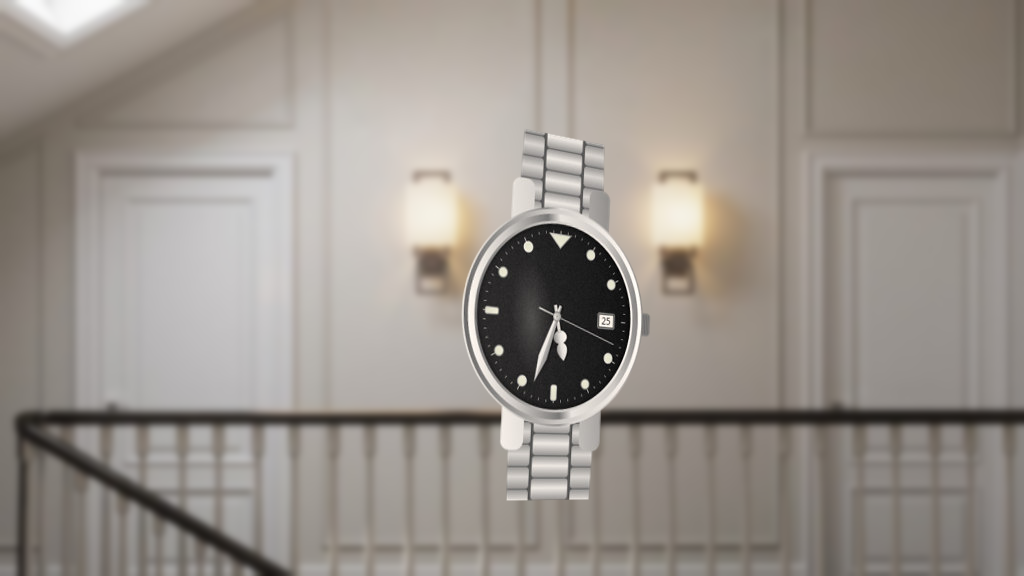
5:33:18
